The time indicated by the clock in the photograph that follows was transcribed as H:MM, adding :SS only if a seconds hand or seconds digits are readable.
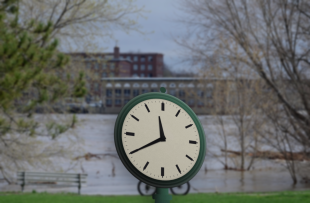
11:40
